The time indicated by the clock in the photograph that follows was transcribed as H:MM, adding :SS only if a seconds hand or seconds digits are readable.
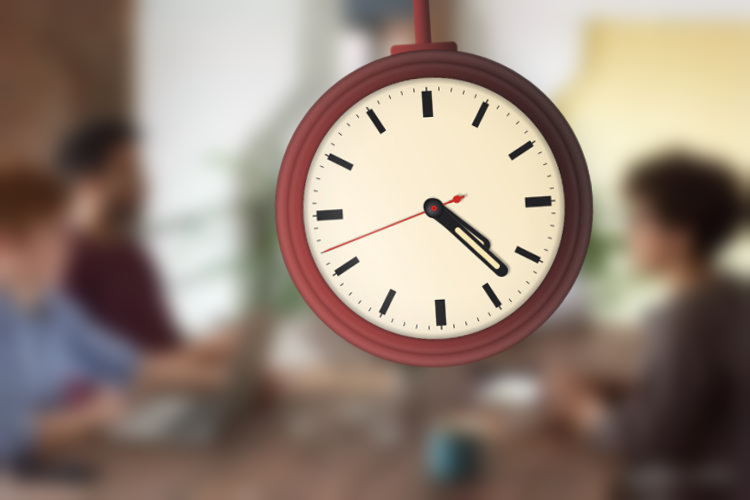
4:22:42
